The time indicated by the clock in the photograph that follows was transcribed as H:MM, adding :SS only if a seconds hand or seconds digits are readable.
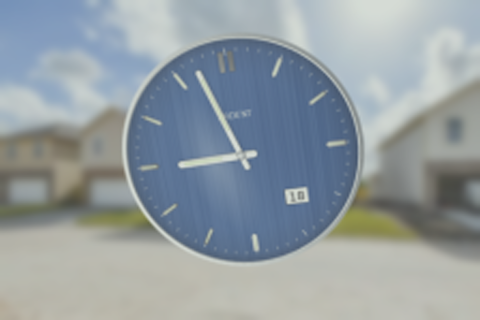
8:57
